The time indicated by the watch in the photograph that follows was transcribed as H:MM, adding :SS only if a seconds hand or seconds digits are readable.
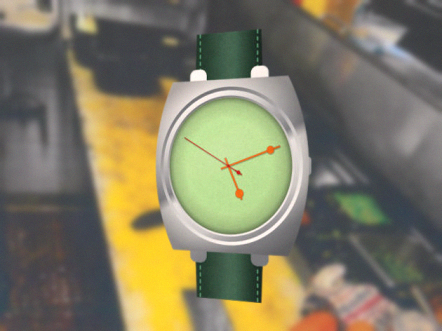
5:11:50
